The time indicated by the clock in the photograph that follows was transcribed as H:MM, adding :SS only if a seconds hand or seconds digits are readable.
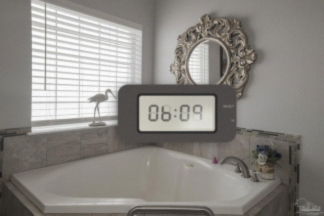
6:09
